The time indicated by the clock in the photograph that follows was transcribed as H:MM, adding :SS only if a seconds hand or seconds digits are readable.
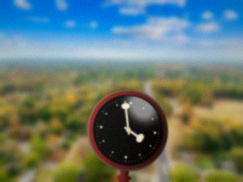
3:58
